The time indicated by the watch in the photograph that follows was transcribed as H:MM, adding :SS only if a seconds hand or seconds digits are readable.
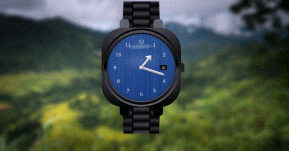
1:18
